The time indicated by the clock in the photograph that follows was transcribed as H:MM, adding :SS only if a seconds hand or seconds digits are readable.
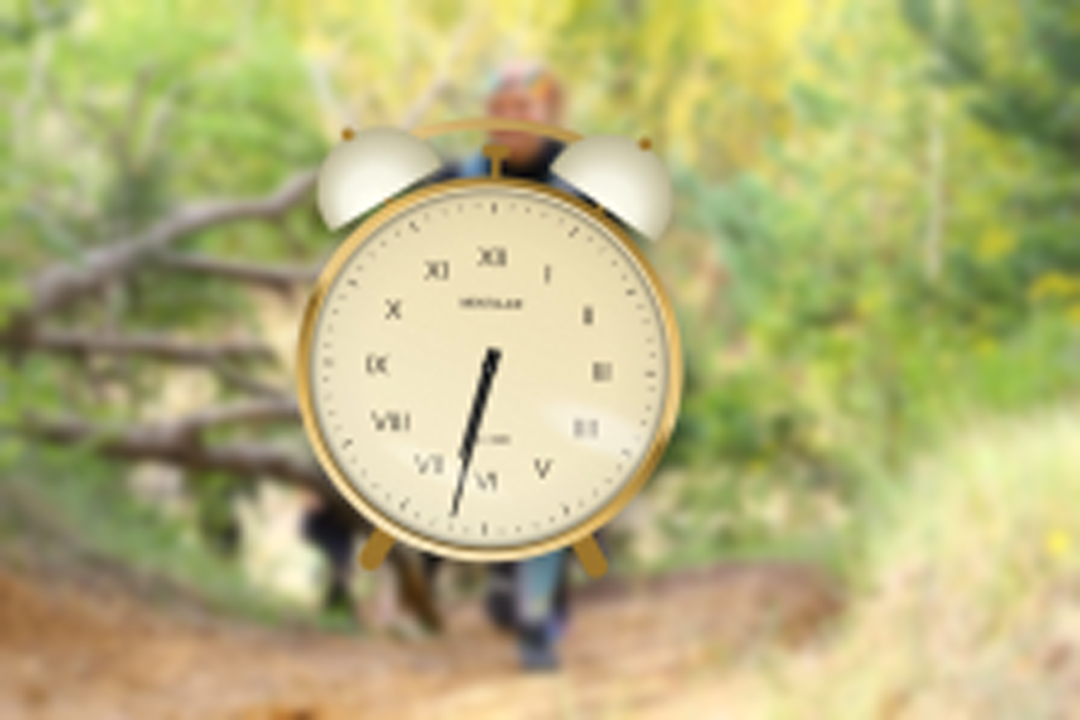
6:32
